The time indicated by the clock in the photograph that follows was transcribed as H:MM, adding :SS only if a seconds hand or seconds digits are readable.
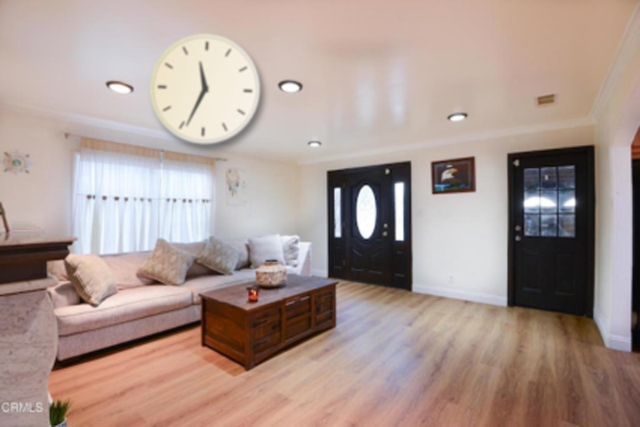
11:34
